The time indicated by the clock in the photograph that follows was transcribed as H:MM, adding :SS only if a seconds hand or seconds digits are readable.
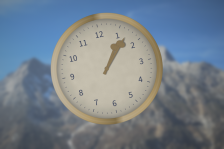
1:07
